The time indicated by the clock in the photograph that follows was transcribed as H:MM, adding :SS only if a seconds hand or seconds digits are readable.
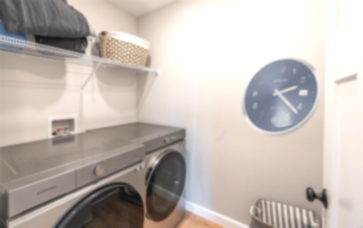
2:22
